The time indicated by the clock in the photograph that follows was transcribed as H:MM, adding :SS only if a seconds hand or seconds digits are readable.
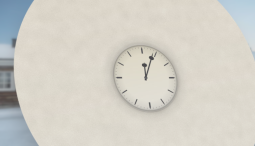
12:04
